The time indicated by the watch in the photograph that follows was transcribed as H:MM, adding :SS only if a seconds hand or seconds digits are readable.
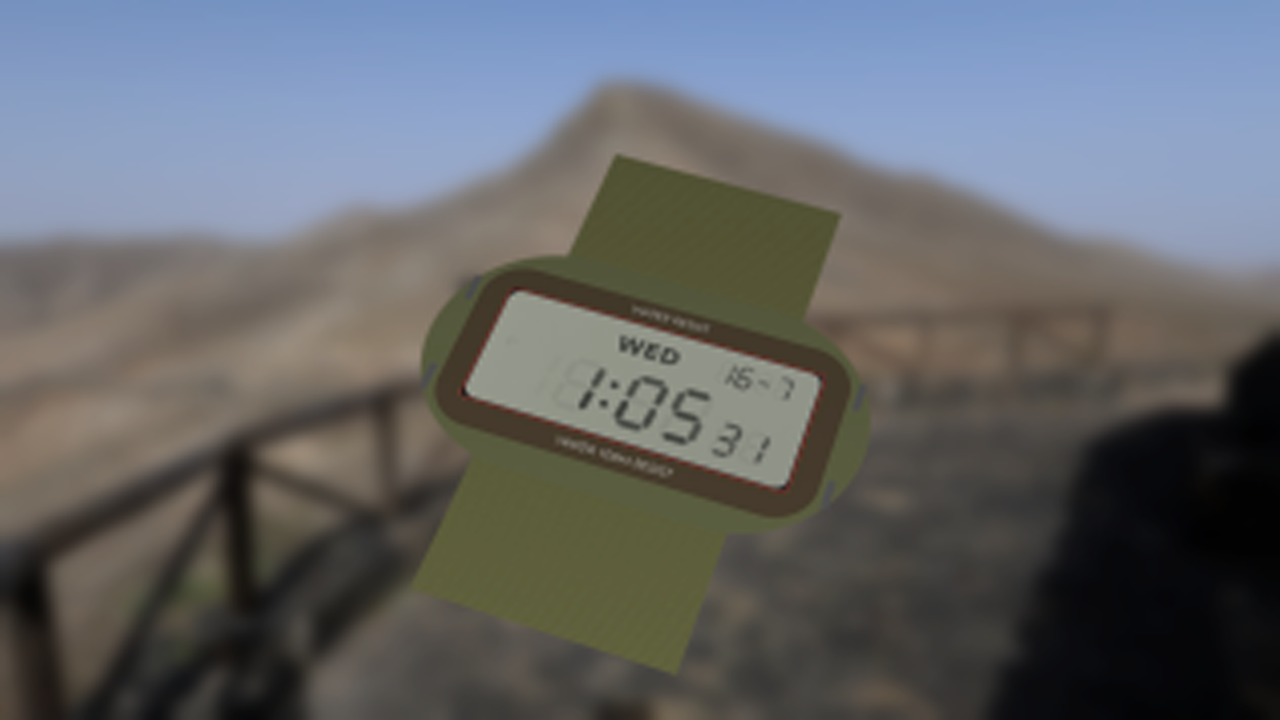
1:05:31
